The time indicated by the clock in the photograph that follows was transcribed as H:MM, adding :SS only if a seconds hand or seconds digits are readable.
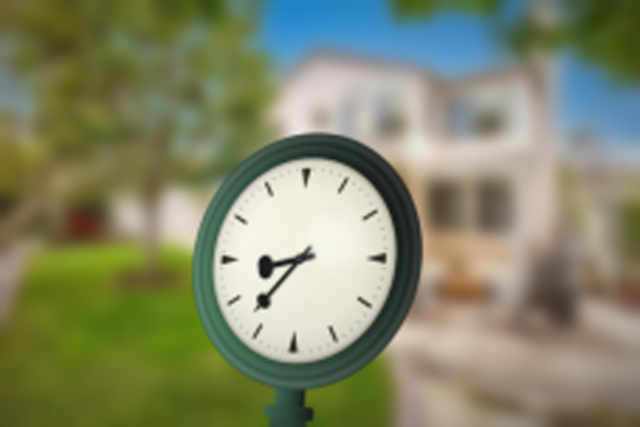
8:37
